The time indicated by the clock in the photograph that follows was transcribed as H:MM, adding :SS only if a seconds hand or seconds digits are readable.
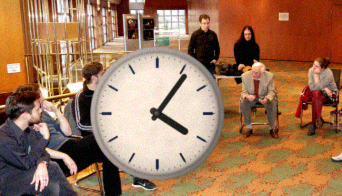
4:06
